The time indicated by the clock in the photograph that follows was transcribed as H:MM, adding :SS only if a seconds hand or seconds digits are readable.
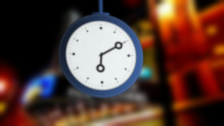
6:10
